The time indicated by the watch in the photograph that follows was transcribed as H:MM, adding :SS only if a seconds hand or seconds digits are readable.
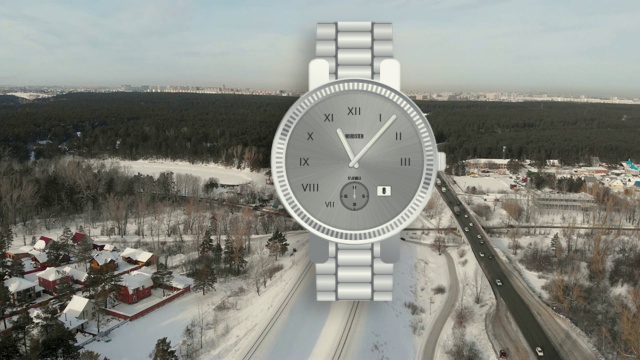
11:07
